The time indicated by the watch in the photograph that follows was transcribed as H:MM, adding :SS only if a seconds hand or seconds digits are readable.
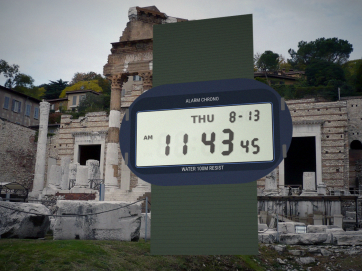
11:43:45
